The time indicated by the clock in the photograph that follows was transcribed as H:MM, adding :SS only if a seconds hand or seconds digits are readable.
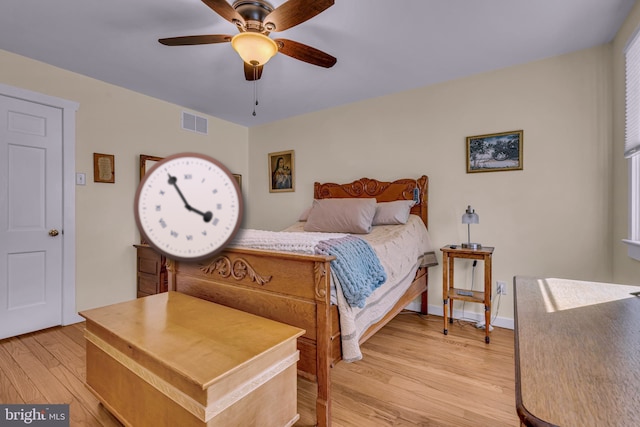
3:55
